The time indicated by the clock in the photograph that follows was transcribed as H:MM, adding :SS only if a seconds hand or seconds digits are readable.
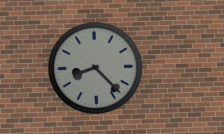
8:23
